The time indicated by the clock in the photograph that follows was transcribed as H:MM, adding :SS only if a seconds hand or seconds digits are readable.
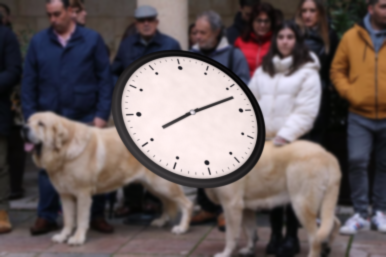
8:12
